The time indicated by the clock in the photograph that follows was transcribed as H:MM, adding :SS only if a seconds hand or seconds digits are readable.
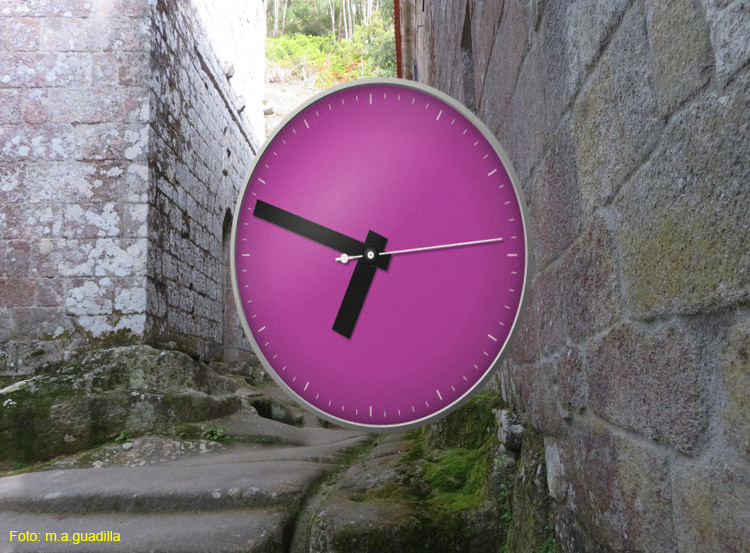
6:48:14
